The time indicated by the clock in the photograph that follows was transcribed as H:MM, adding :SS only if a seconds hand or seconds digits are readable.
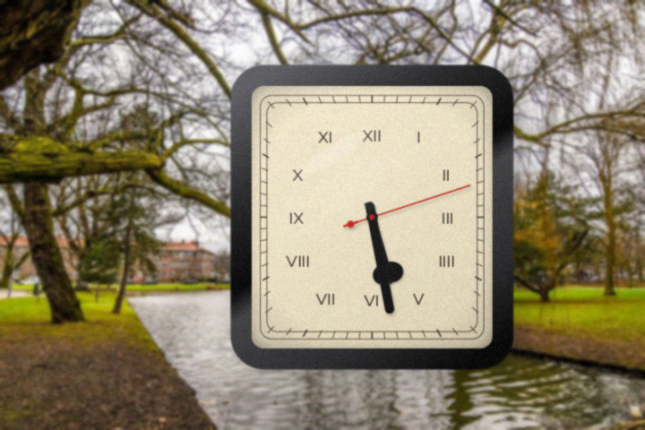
5:28:12
